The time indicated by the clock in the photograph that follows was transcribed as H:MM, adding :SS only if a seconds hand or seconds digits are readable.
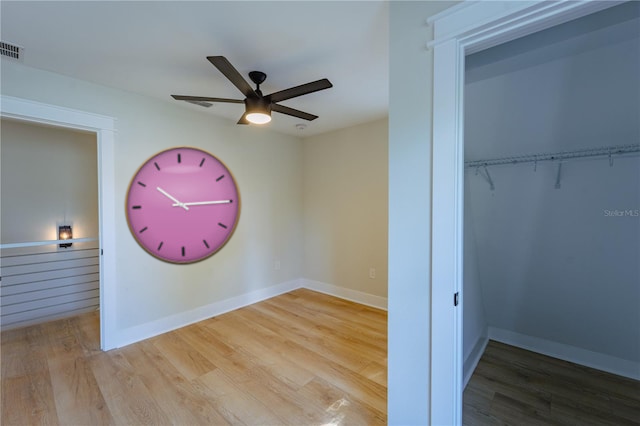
10:15
